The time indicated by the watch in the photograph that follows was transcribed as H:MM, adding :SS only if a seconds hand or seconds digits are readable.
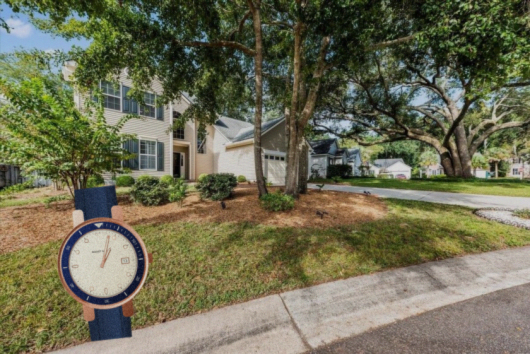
1:03
